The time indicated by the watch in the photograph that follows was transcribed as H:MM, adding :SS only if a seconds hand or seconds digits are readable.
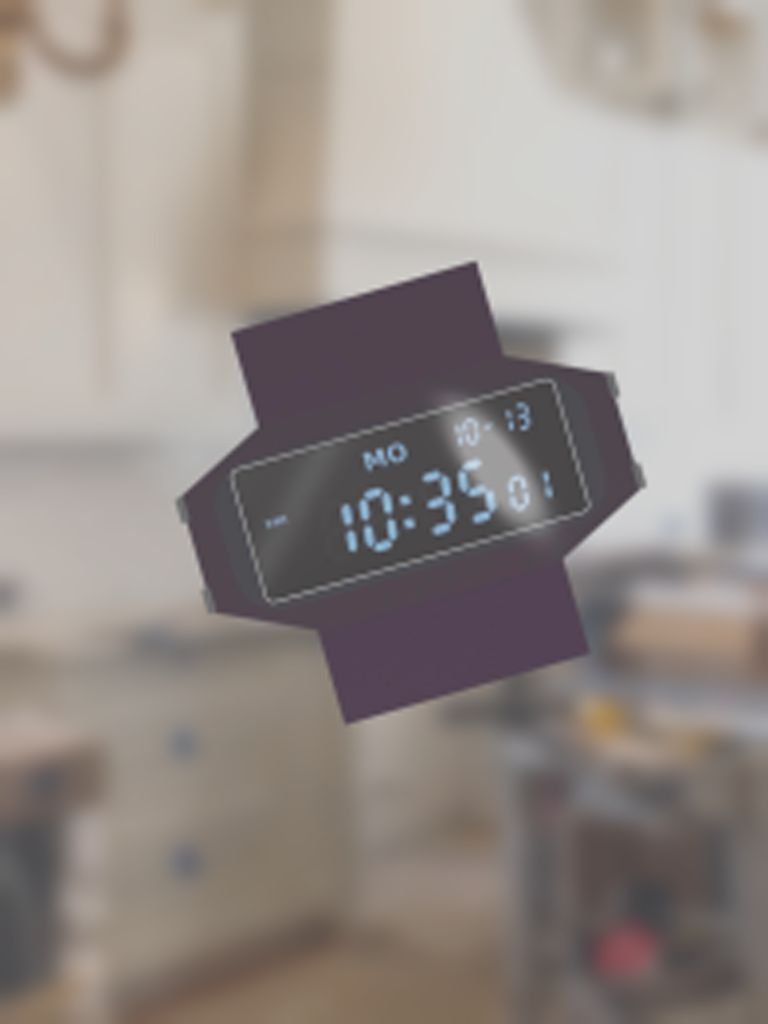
10:35:01
